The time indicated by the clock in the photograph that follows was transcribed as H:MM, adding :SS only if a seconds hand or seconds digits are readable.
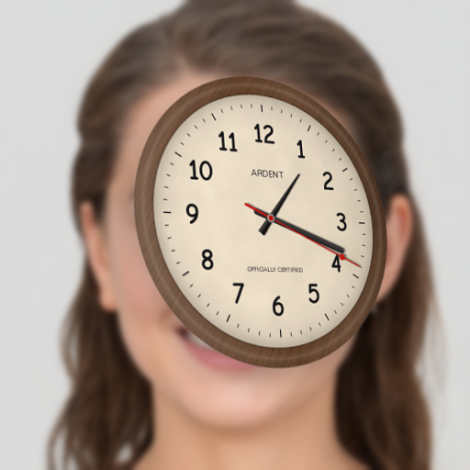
1:18:19
